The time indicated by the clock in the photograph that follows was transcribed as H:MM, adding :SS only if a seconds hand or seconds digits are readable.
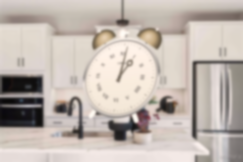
1:01
